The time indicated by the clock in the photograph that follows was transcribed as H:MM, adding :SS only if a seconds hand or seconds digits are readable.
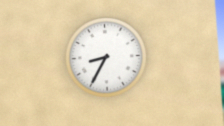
8:35
